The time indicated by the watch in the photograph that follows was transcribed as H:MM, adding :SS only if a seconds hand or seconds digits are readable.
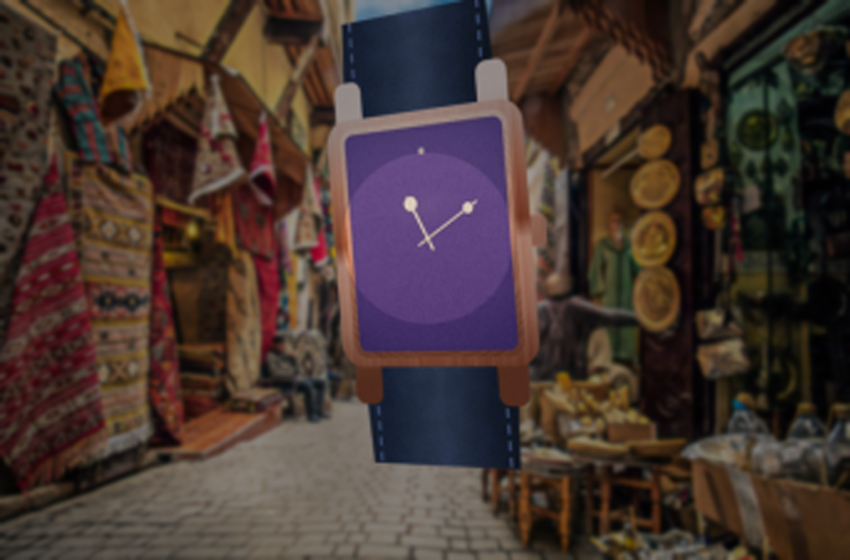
11:10
